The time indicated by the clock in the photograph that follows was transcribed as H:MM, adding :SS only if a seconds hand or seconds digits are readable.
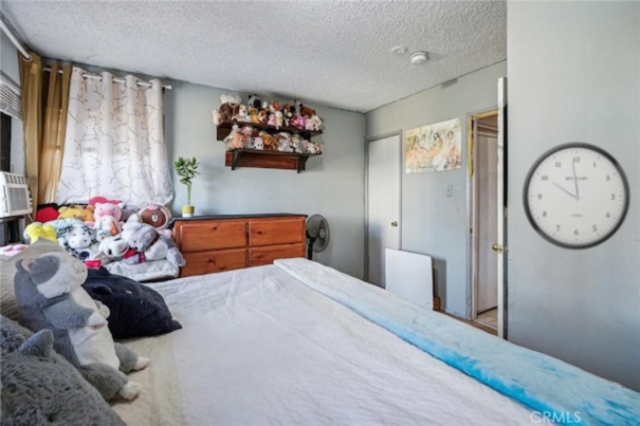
9:59
